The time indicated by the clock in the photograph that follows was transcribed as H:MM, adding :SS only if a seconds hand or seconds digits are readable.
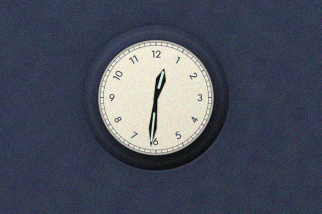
12:31
